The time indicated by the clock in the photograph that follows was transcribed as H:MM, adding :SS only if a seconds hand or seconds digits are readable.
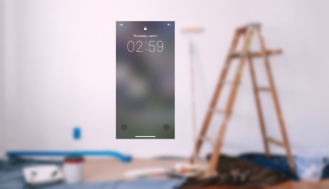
2:59
